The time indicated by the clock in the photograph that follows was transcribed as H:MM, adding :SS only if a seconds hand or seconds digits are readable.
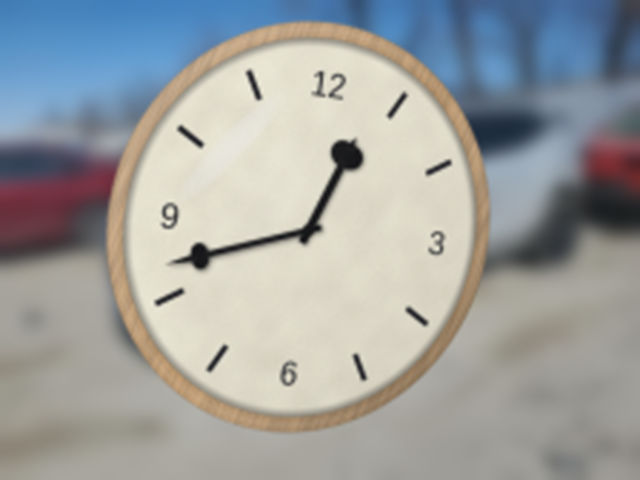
12:42
